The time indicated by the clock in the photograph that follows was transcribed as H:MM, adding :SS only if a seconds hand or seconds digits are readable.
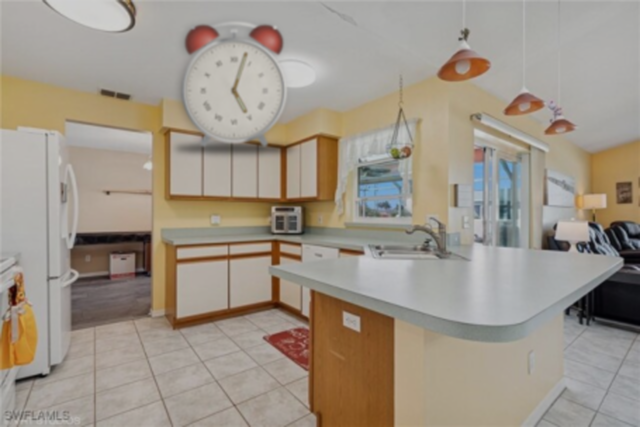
5:03
